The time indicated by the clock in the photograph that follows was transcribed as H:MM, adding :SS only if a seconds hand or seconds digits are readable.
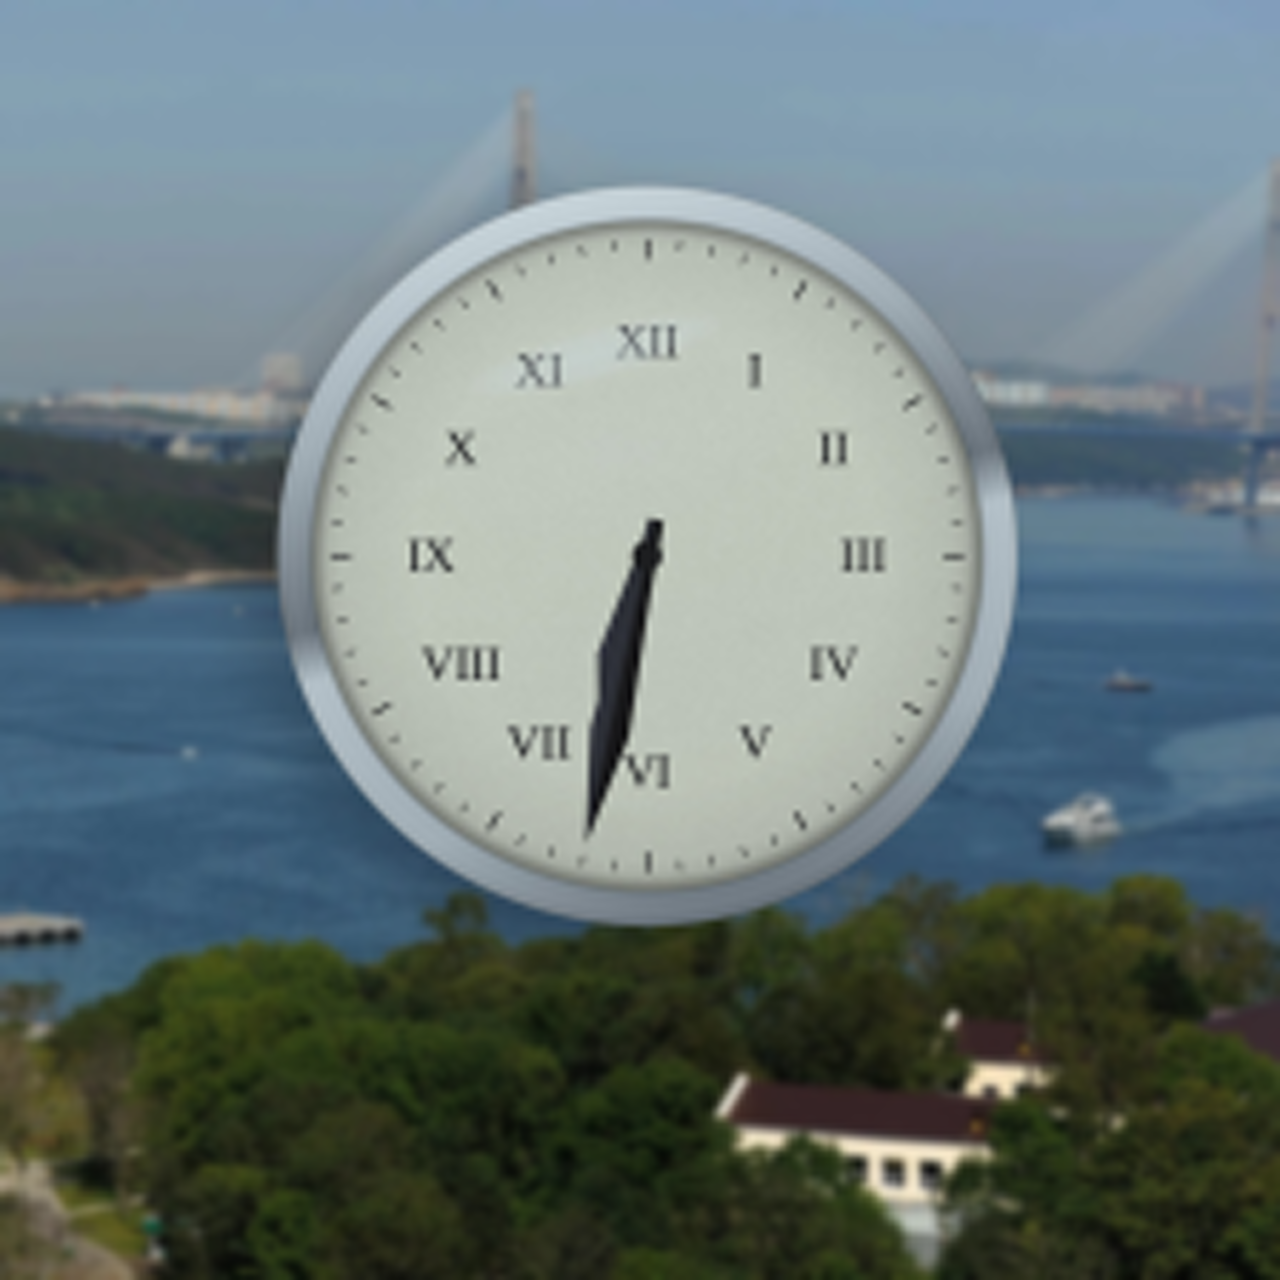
6:32
